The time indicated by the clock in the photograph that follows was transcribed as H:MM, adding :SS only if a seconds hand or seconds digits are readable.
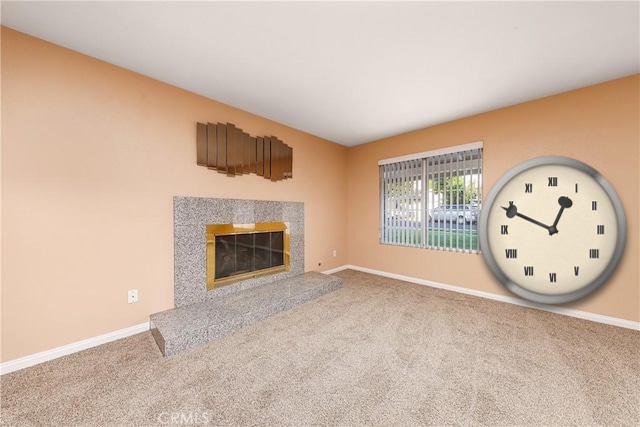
12:49
